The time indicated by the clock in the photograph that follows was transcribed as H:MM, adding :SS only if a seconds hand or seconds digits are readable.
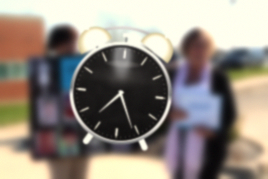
7:26
